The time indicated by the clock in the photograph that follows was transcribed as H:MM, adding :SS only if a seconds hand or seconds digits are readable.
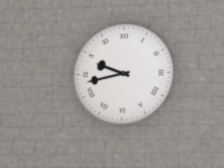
9:43
